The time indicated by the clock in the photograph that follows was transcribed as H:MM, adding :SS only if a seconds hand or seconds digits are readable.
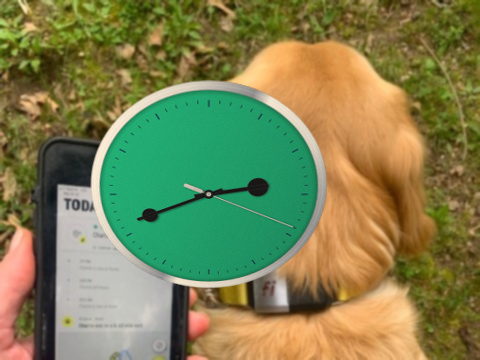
2:41:19
